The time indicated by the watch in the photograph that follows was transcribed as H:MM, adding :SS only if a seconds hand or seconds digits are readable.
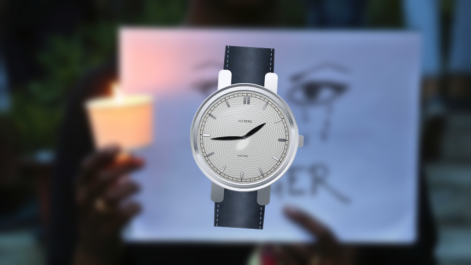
1:44
